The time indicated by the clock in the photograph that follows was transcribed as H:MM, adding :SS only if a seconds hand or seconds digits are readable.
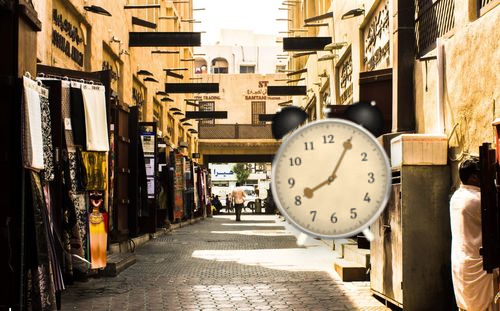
8:05
